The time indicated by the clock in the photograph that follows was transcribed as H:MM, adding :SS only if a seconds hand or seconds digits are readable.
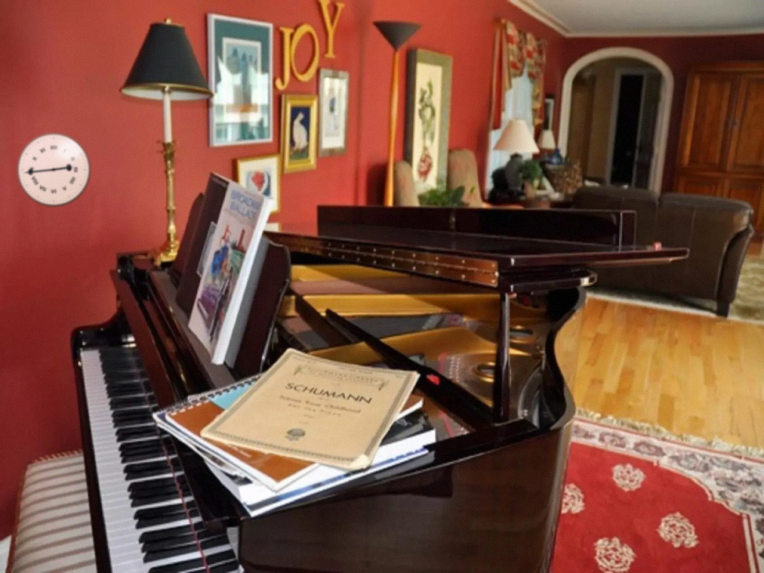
2:44
